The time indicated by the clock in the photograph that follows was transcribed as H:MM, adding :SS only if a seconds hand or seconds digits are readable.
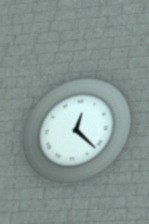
12:22
